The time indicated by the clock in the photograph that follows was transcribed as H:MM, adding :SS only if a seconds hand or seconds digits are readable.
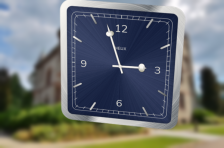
2:57
